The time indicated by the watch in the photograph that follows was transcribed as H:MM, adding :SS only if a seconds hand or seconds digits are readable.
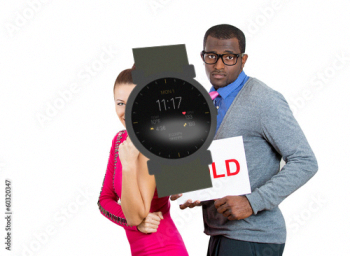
11:17
